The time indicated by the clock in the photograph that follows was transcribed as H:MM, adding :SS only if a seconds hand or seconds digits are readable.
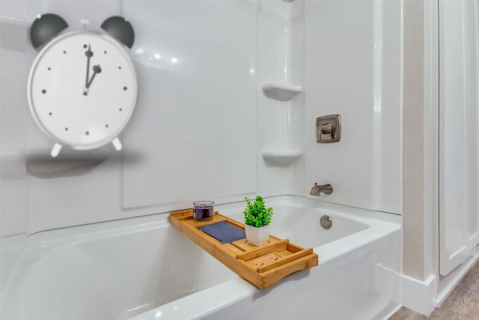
1:01
